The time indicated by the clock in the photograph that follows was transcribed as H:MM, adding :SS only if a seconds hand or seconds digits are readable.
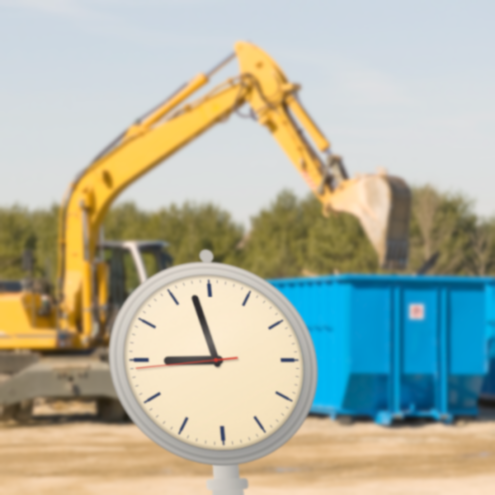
8:57:44
